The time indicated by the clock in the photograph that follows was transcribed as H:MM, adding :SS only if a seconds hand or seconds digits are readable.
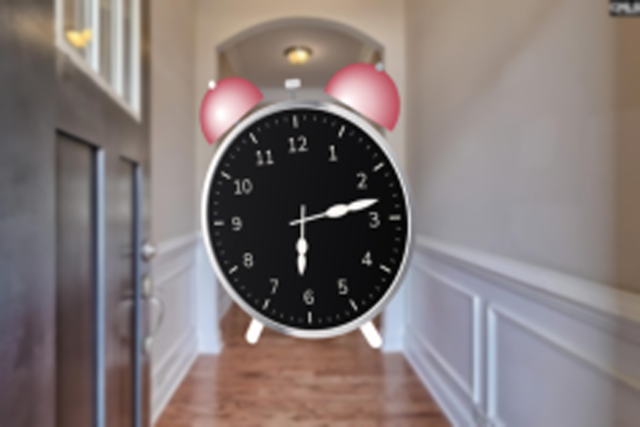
6:13
